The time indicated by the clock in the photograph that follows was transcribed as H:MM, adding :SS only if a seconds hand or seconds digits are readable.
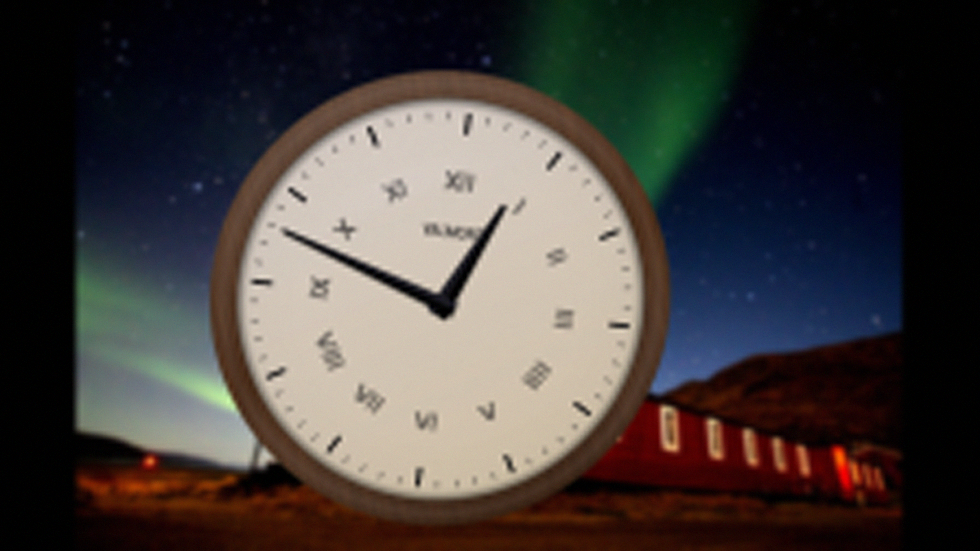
12:48
